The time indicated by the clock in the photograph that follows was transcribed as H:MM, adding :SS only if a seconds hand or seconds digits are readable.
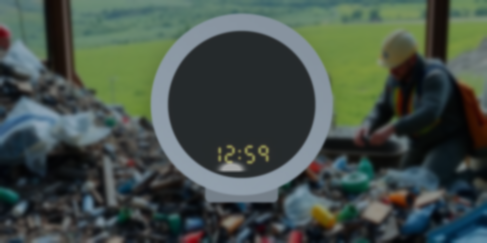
12:59
